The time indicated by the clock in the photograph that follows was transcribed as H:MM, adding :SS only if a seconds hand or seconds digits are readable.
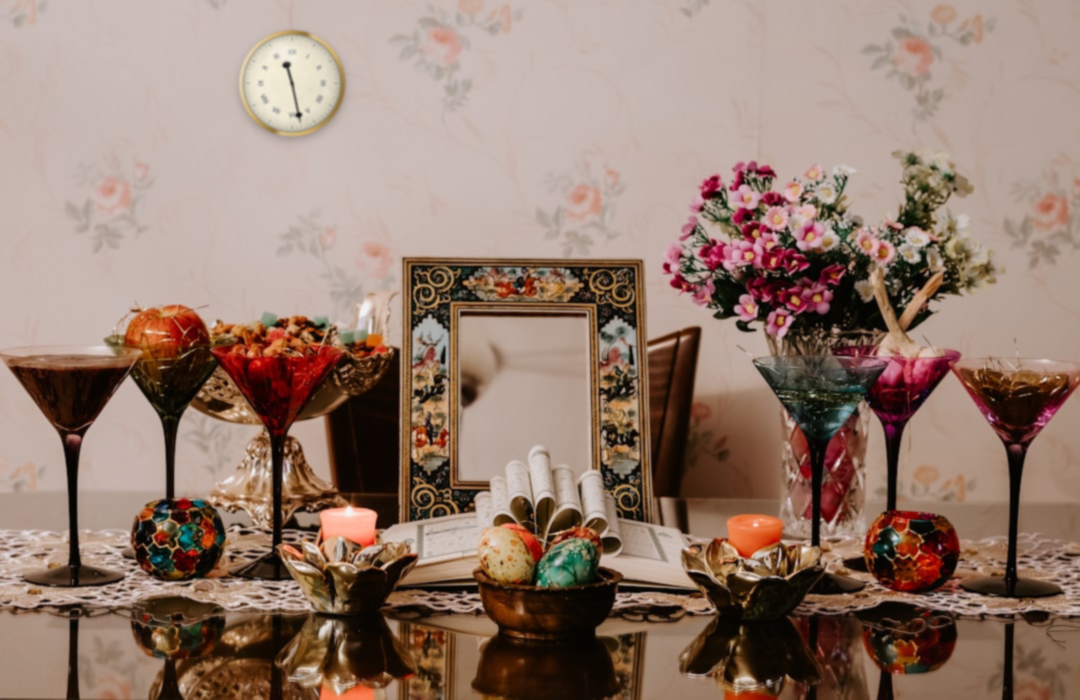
11:28
